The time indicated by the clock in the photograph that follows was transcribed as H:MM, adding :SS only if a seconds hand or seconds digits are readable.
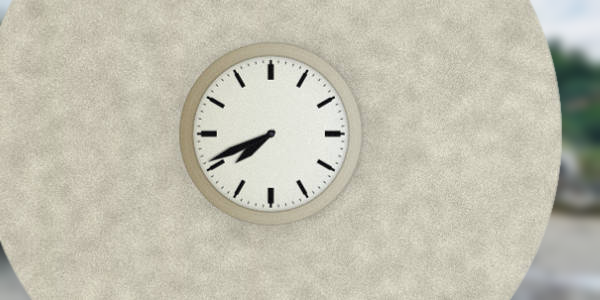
7:41
